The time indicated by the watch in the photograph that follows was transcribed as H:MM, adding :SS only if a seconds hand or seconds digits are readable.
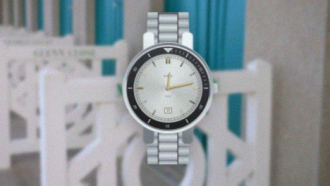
12:13
